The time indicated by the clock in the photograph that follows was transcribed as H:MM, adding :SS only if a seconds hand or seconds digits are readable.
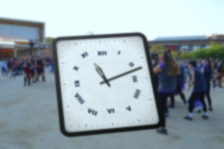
11:12
